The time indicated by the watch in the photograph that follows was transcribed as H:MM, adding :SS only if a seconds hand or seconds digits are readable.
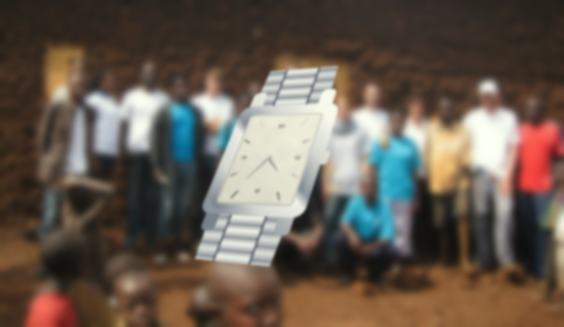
4:36
